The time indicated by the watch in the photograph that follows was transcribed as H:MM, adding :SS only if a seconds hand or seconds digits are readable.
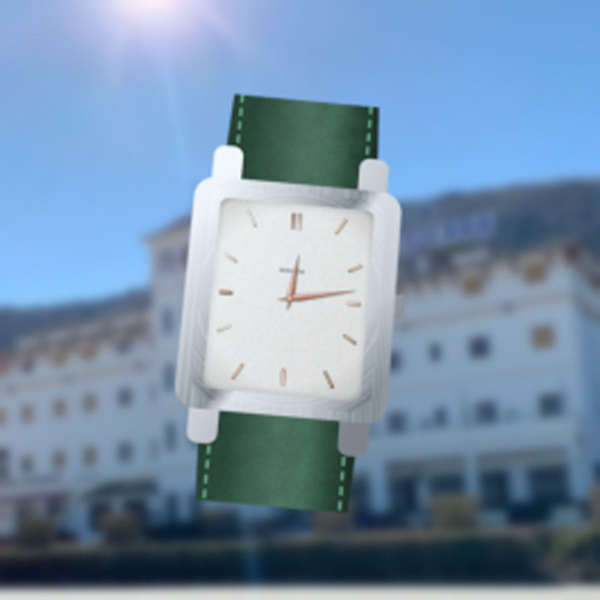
12:13
